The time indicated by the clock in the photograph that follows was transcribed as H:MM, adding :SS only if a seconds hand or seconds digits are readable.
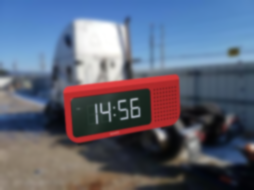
14:56
